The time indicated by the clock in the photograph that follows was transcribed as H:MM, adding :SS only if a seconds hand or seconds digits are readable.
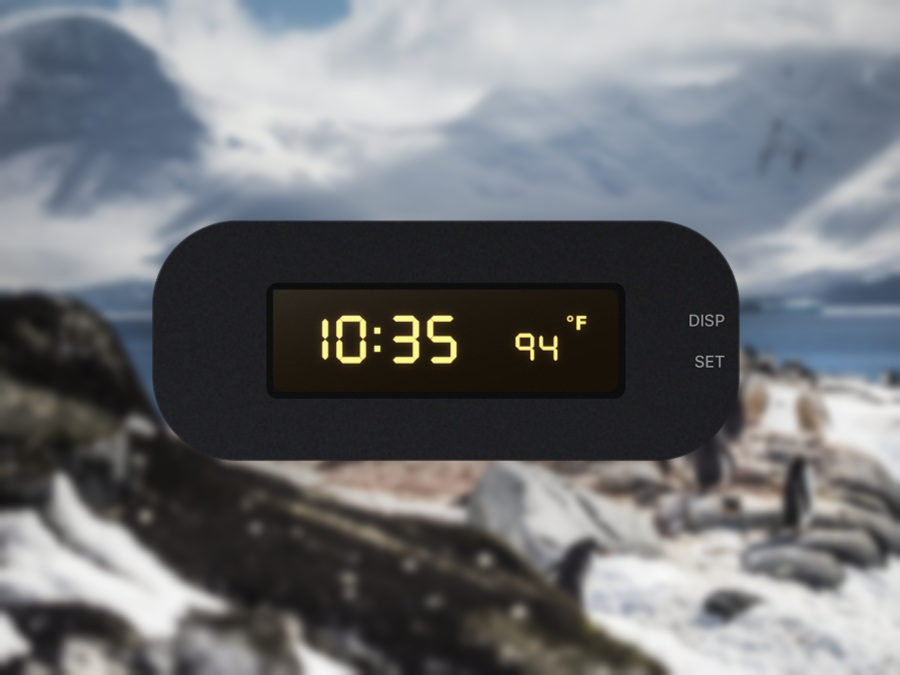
10:35
